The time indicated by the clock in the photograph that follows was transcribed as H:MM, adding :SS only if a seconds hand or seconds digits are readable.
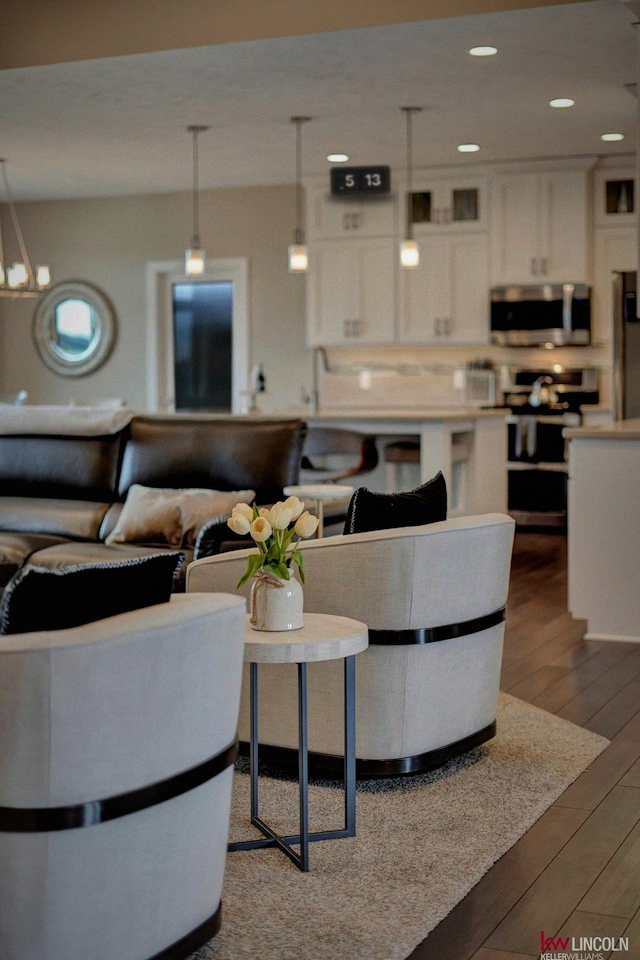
5:13
